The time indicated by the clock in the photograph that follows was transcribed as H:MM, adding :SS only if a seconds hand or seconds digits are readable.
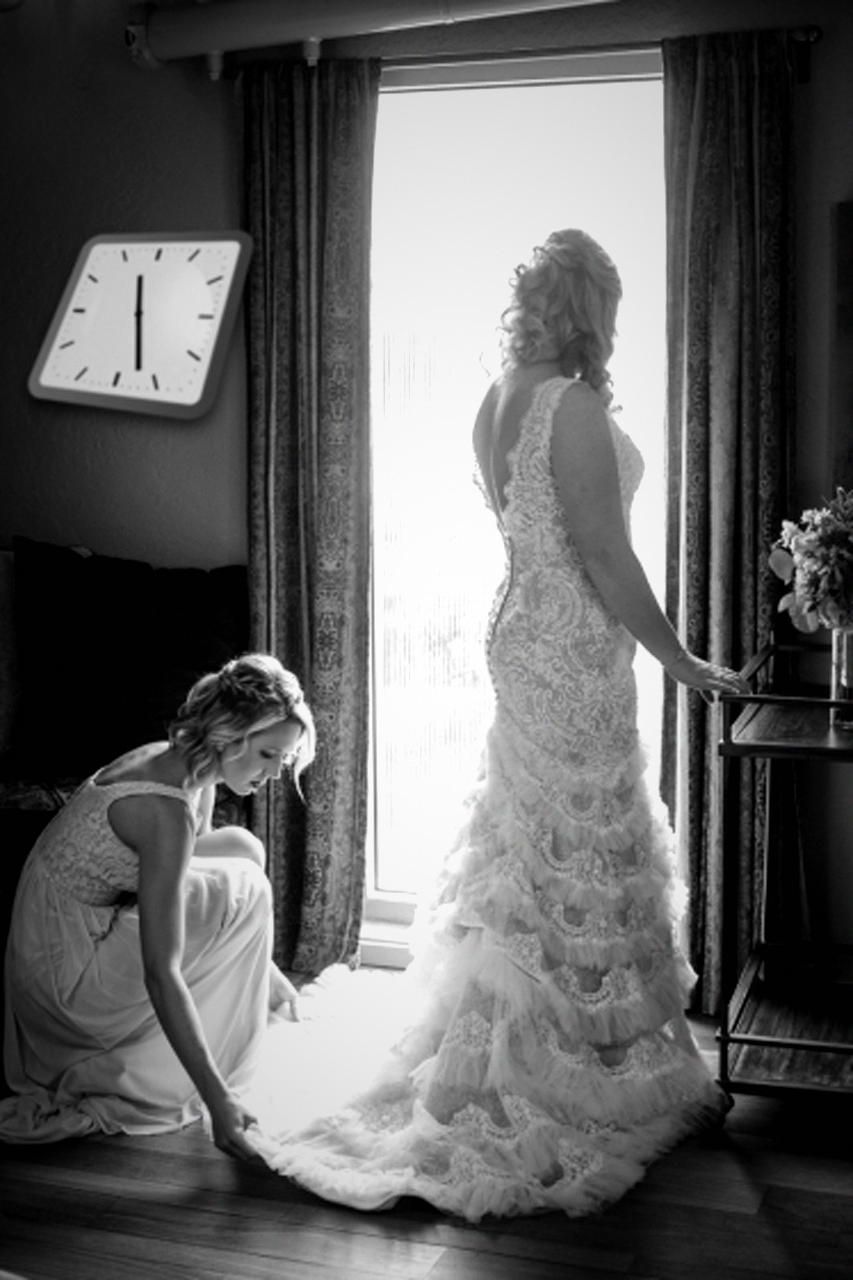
11:27
